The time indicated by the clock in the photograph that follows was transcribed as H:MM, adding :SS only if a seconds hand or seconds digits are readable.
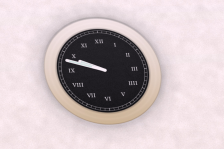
9:48
